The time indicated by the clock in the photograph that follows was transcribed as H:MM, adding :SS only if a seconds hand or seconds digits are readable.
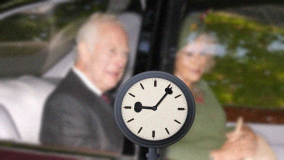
9:06
